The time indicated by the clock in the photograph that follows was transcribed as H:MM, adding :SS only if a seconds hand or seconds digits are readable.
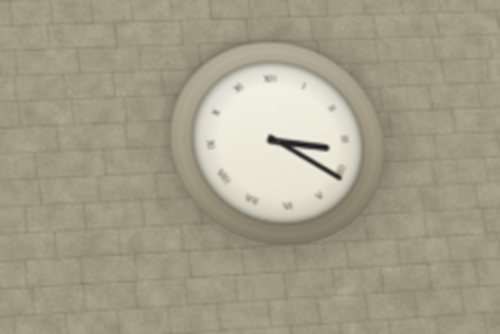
3:21
